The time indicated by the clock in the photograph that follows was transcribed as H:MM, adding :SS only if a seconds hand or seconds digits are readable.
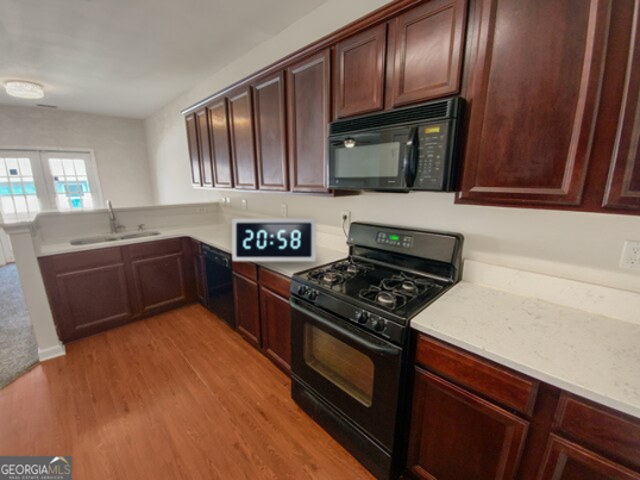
20:58
